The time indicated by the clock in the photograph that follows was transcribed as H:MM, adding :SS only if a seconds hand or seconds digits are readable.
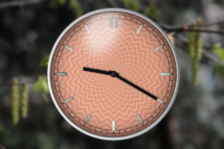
9:20
